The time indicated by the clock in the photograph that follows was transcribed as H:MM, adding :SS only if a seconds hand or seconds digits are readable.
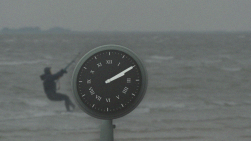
2:10
